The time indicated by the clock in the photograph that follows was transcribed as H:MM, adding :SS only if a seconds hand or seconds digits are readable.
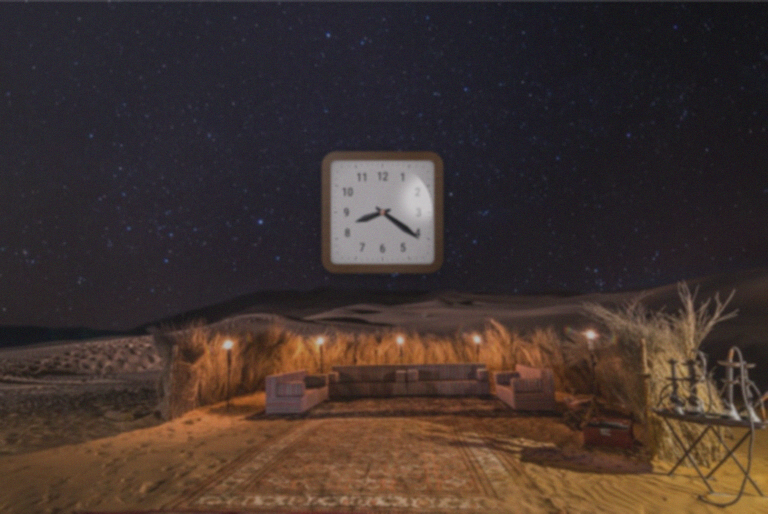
8:21
